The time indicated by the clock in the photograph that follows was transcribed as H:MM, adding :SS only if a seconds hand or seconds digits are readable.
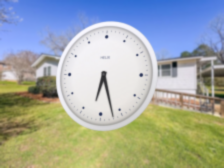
6:27
